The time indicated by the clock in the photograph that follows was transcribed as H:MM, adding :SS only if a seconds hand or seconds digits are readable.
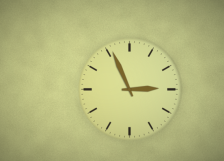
2:56
